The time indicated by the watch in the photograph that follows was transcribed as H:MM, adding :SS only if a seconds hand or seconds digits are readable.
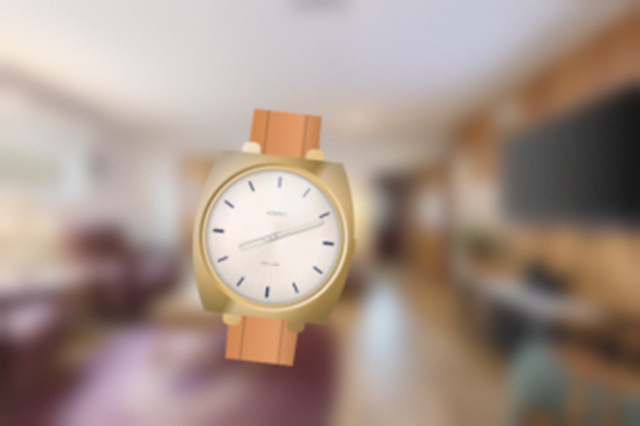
8:11
